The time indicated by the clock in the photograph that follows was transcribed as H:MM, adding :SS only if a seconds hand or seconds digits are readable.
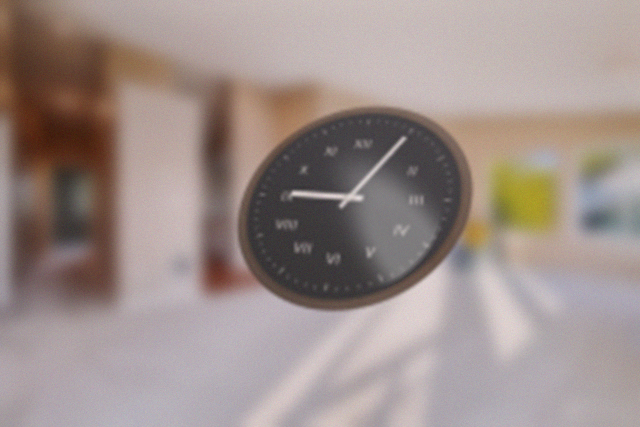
9:05
